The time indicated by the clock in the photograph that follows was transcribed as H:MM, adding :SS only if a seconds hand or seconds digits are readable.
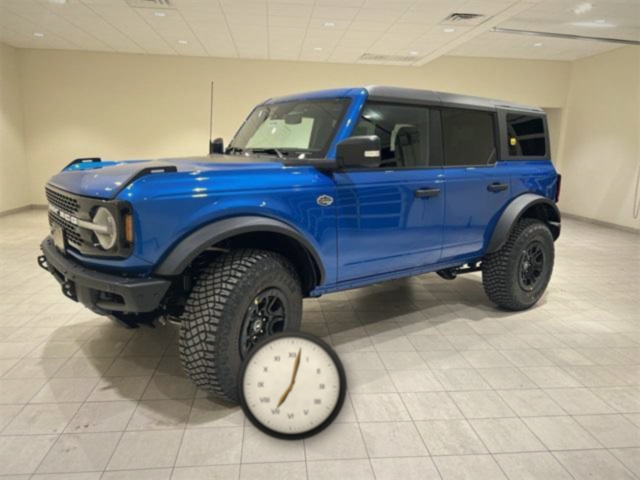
7:02
